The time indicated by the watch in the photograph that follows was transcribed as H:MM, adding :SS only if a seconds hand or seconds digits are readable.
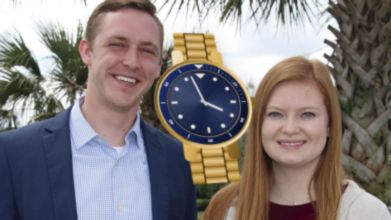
3:57
